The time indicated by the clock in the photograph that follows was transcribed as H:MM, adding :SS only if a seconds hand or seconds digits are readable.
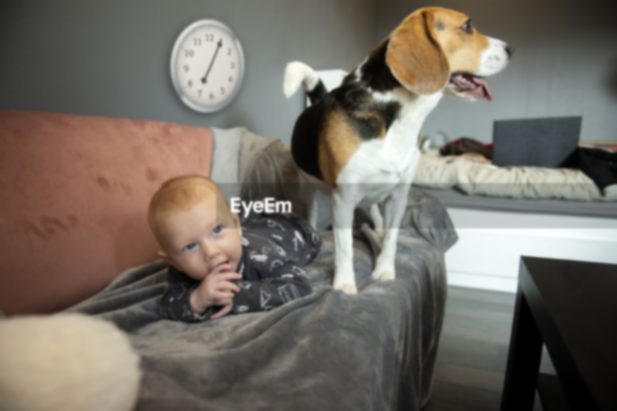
7:05
